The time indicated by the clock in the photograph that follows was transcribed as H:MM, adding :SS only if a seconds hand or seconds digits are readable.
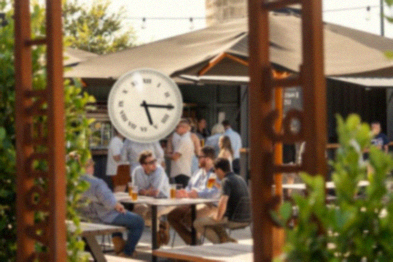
5:15
